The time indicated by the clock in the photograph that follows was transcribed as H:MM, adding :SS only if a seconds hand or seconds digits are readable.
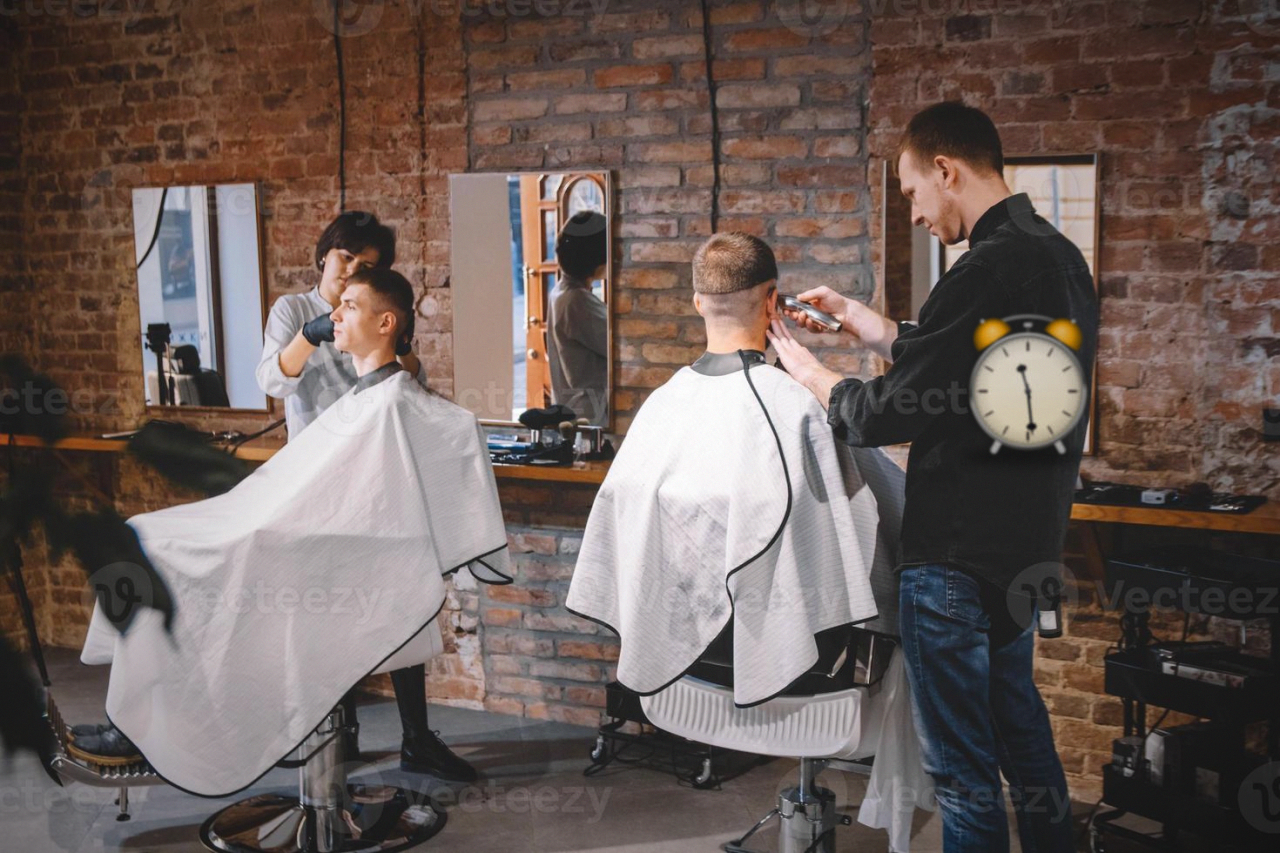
11:29
